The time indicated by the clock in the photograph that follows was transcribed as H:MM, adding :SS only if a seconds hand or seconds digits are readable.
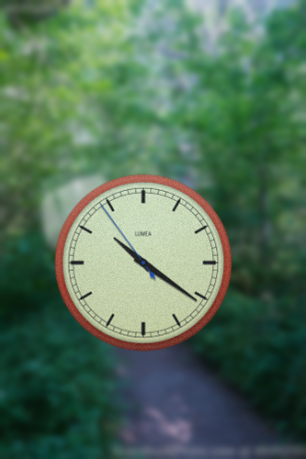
10:20:54
